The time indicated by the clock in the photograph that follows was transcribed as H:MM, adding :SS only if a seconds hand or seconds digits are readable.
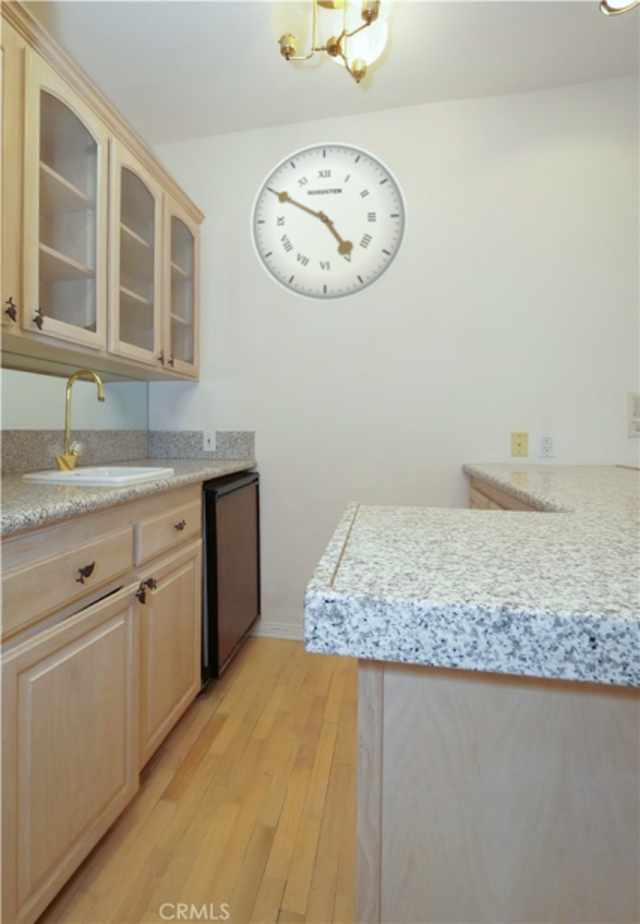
4:50
